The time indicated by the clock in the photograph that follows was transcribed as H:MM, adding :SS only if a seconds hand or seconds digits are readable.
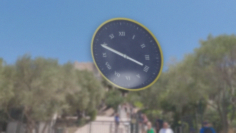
3:49
